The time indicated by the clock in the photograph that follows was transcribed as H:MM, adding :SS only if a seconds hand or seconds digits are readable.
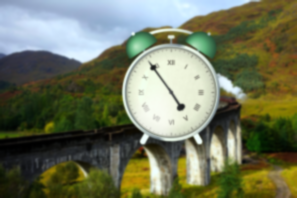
4:54
